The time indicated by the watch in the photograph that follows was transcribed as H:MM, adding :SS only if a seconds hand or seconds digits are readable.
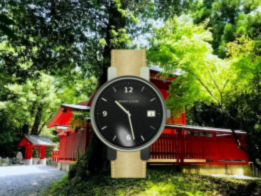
10:28
